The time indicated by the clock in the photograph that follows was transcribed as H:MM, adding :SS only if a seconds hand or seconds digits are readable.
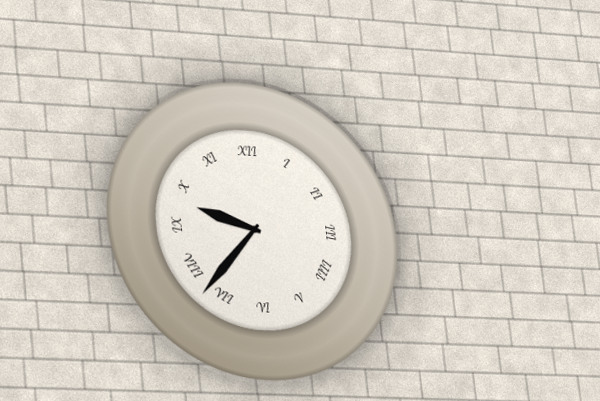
9:37
